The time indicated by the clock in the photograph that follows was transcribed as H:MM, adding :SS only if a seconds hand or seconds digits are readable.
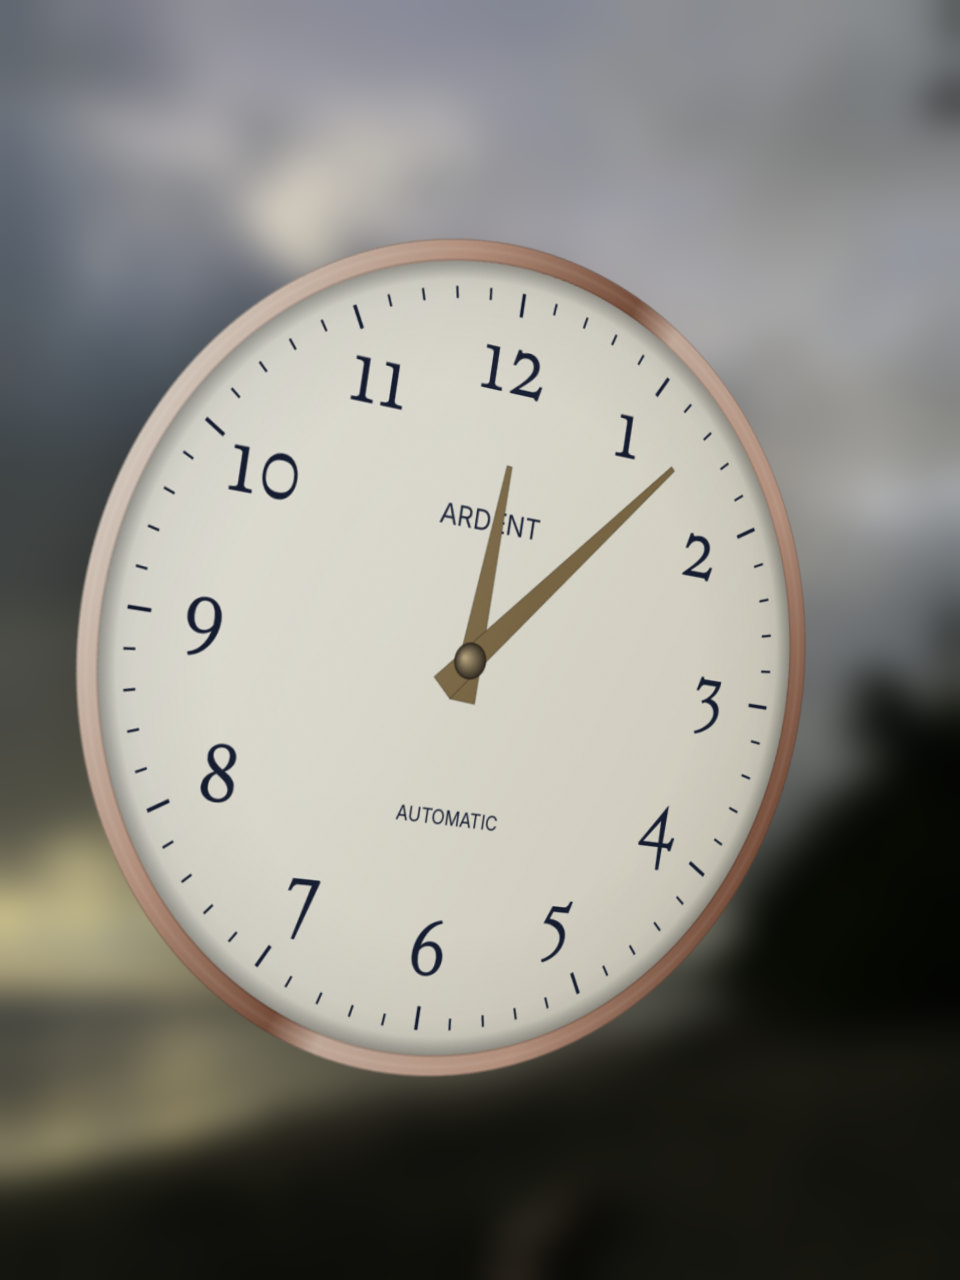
12:07
